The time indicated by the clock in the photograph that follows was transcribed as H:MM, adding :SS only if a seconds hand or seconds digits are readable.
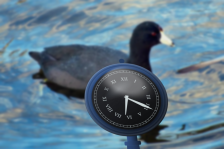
6:20
